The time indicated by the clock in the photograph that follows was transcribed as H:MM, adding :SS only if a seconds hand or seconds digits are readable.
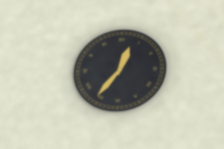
12:36
